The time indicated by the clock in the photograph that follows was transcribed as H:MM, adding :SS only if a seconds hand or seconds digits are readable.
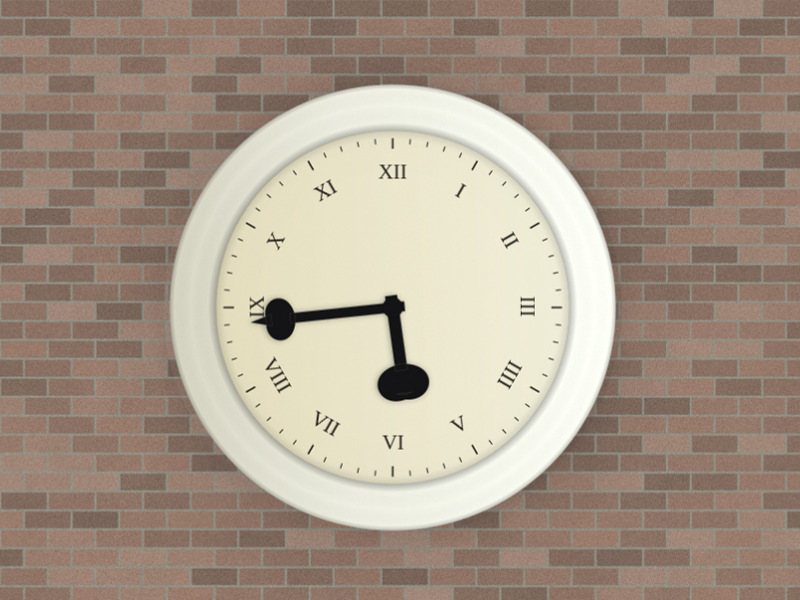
5:44
